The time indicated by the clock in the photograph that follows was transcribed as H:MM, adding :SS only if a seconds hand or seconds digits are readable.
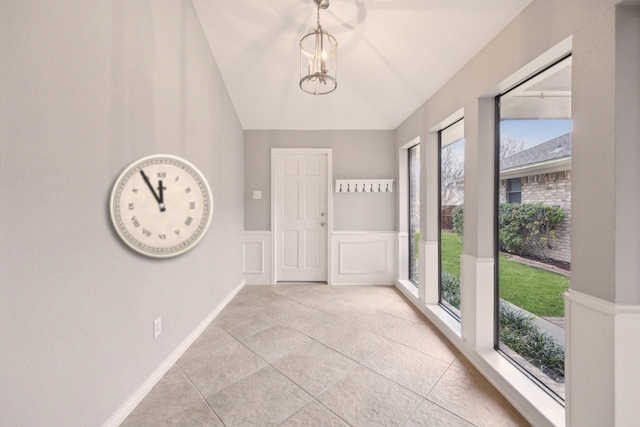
11:55
